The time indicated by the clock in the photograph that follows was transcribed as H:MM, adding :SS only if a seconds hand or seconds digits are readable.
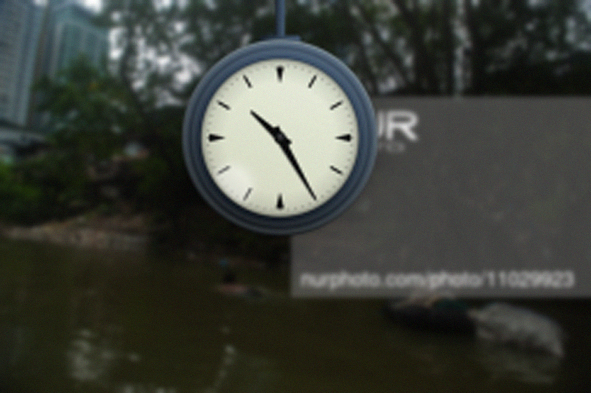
10:25
